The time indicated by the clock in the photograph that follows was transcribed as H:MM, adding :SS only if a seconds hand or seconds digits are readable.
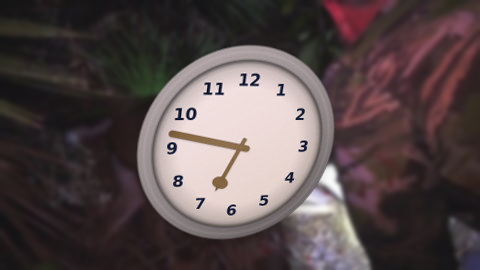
6:47
